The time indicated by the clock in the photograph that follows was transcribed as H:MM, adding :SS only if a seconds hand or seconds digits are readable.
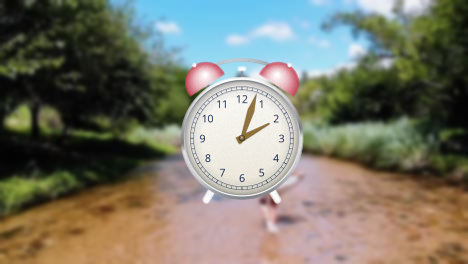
2:03
